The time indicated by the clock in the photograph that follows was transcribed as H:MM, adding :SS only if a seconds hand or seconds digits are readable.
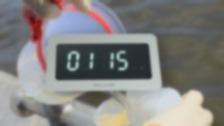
1:15
